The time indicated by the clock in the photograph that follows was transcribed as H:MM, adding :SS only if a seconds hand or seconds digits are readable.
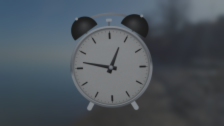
12:47
